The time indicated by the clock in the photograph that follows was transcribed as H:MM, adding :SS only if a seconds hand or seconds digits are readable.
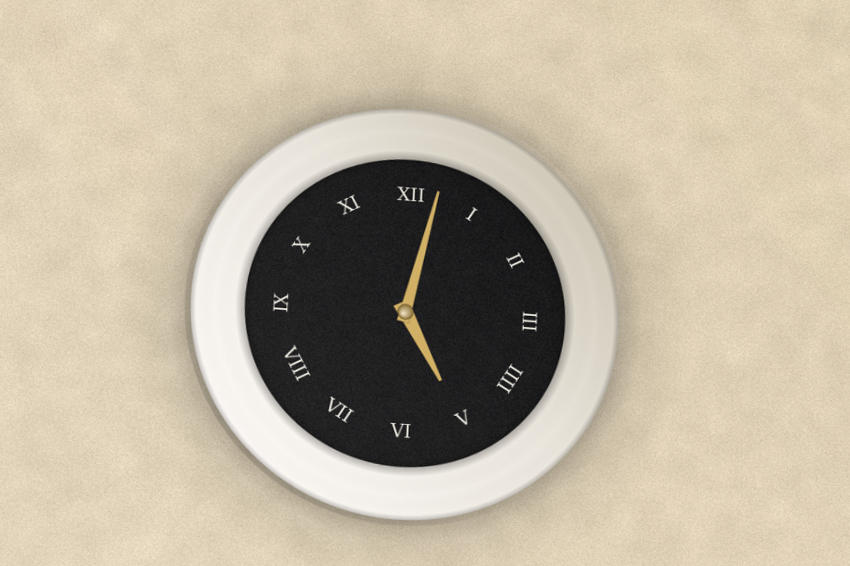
5:02
